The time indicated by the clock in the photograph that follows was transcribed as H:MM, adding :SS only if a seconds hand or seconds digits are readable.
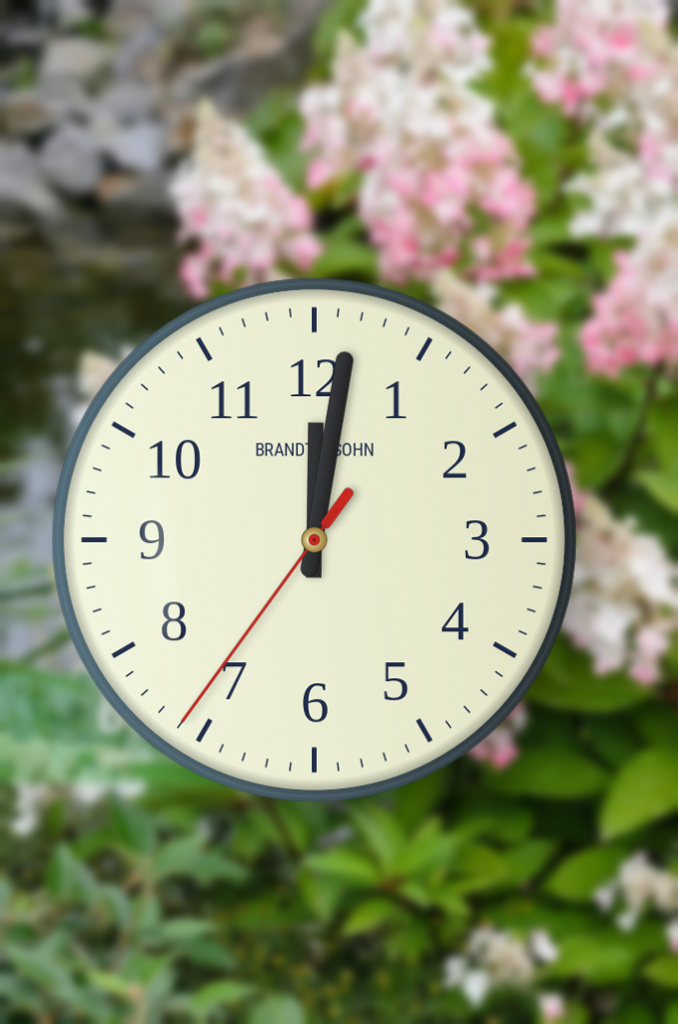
12:01:36
